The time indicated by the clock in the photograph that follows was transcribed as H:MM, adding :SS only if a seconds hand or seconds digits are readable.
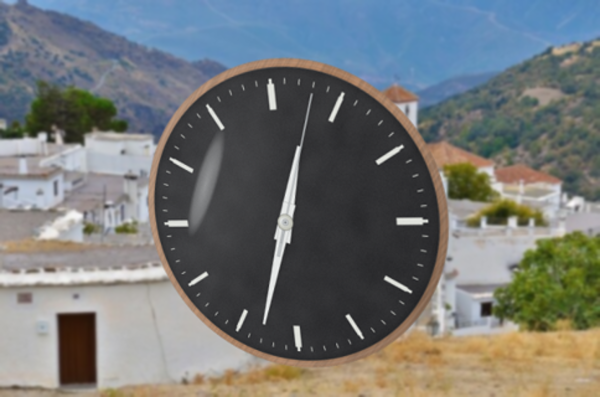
12:33:03
